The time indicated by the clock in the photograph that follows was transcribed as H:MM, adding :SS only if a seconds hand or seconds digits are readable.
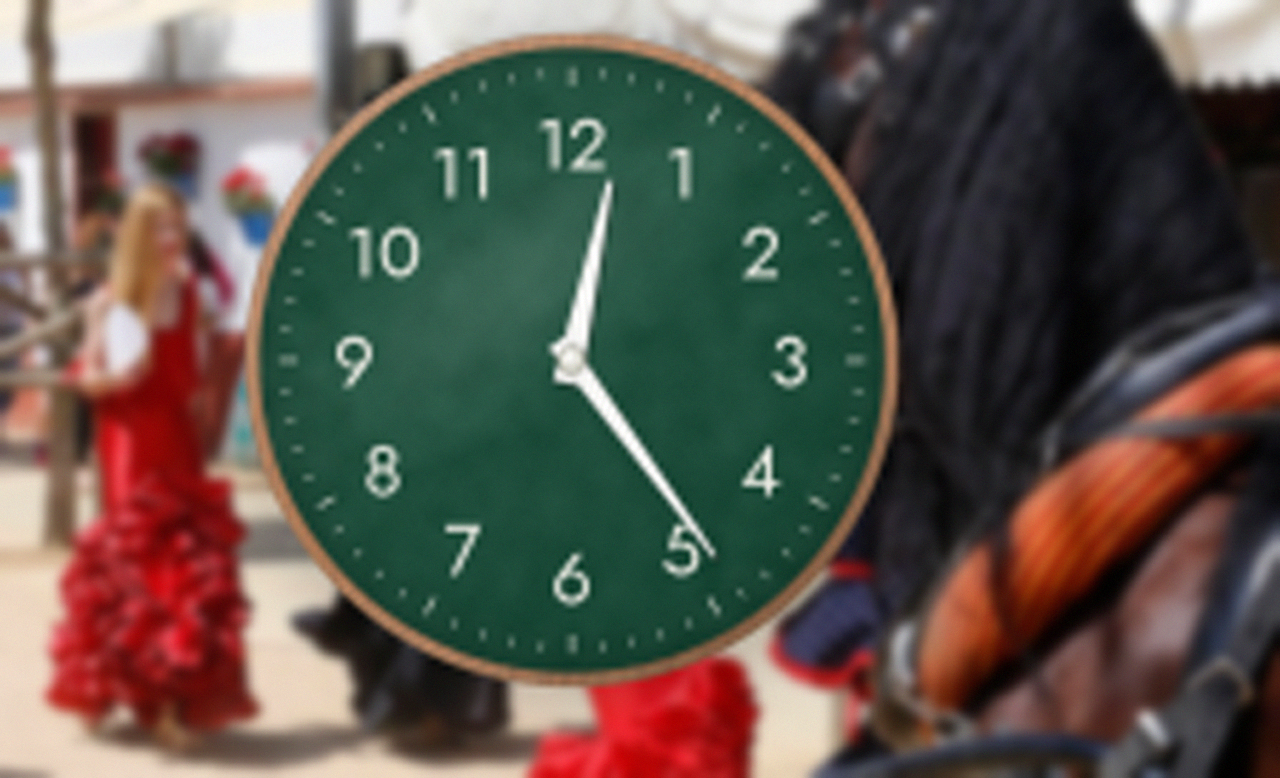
12:24
